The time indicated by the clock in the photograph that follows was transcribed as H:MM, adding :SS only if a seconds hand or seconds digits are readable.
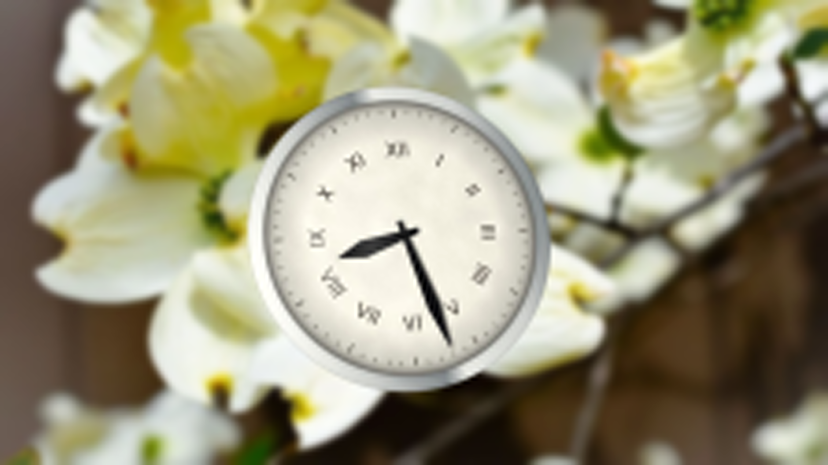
8:27
